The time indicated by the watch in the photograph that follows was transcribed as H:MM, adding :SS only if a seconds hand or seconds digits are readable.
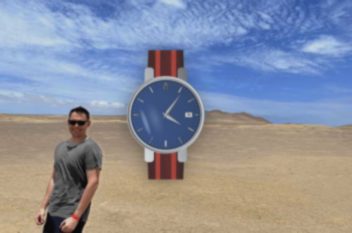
4:06
